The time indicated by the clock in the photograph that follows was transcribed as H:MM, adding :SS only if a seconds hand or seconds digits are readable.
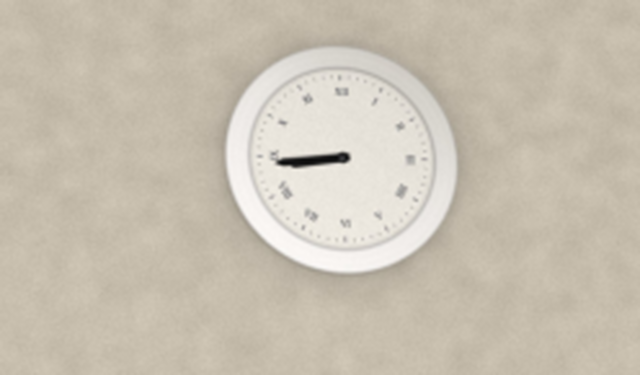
8:44
